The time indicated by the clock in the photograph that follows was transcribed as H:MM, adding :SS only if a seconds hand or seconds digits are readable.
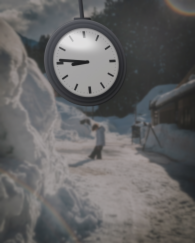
8:46
